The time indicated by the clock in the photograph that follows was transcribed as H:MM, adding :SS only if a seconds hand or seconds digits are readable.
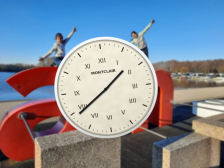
1:39
